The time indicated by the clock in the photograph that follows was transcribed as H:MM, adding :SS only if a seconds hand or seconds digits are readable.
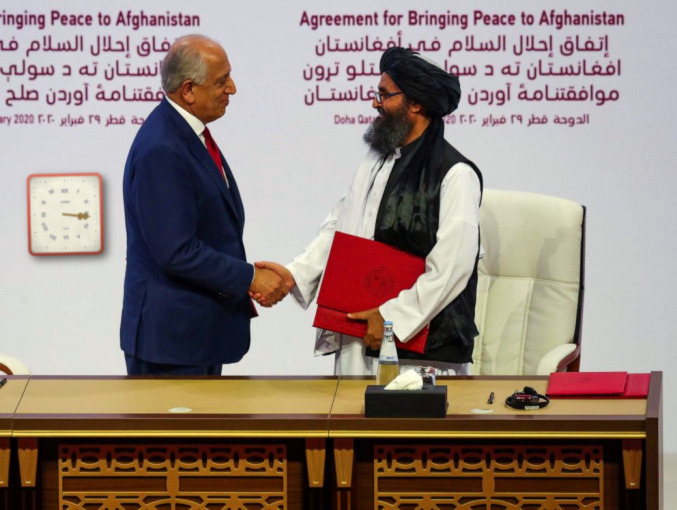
3:16
